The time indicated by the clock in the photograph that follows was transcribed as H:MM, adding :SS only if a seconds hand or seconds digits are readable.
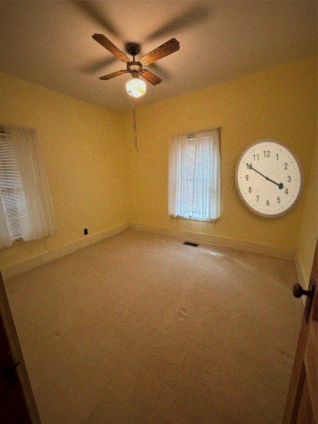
3:50
